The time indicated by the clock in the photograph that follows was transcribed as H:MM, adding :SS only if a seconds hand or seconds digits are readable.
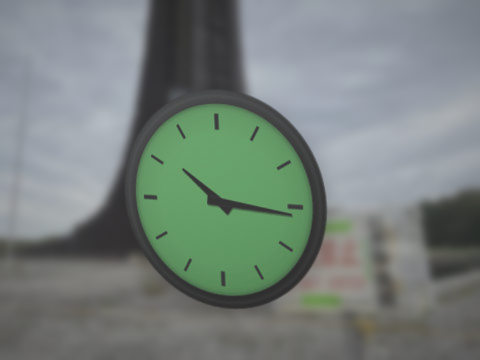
10:16
